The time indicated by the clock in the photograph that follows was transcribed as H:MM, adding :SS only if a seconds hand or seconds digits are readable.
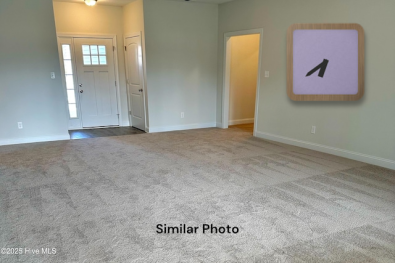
6:39
